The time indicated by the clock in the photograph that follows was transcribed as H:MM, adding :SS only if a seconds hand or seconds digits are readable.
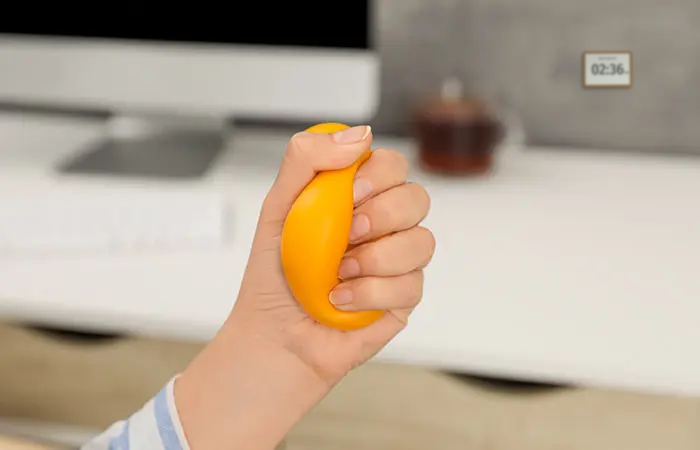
2:36
